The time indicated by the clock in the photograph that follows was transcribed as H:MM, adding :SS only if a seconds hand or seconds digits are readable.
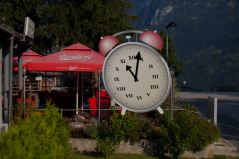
11:03
